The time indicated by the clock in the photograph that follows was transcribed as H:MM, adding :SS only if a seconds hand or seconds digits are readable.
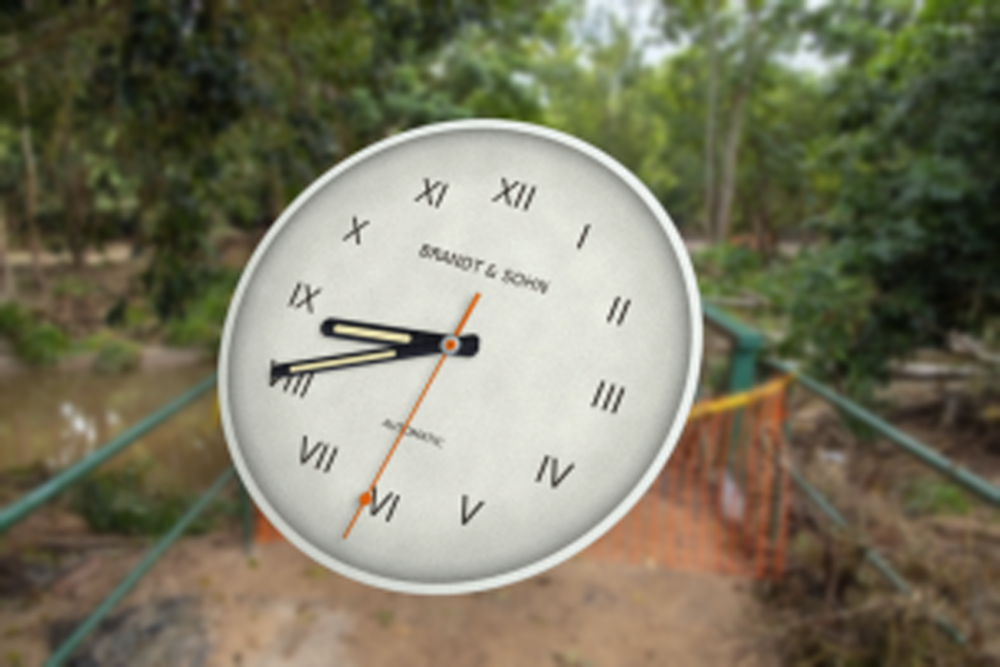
8:40:31
